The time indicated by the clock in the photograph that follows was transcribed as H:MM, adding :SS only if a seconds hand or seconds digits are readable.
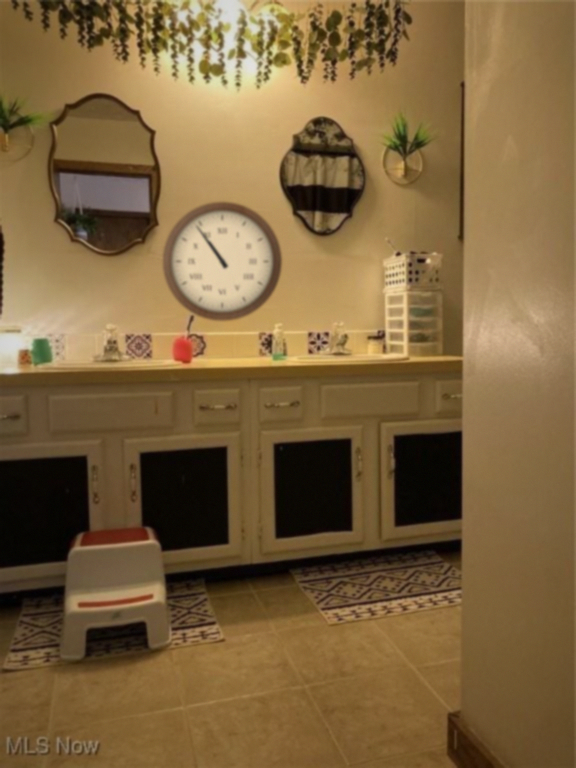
10:54
